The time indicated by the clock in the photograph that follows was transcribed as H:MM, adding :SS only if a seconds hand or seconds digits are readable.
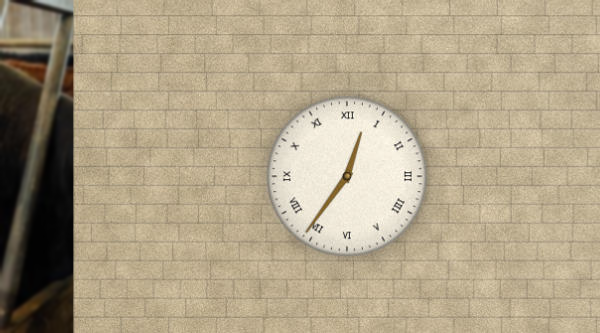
12:36
